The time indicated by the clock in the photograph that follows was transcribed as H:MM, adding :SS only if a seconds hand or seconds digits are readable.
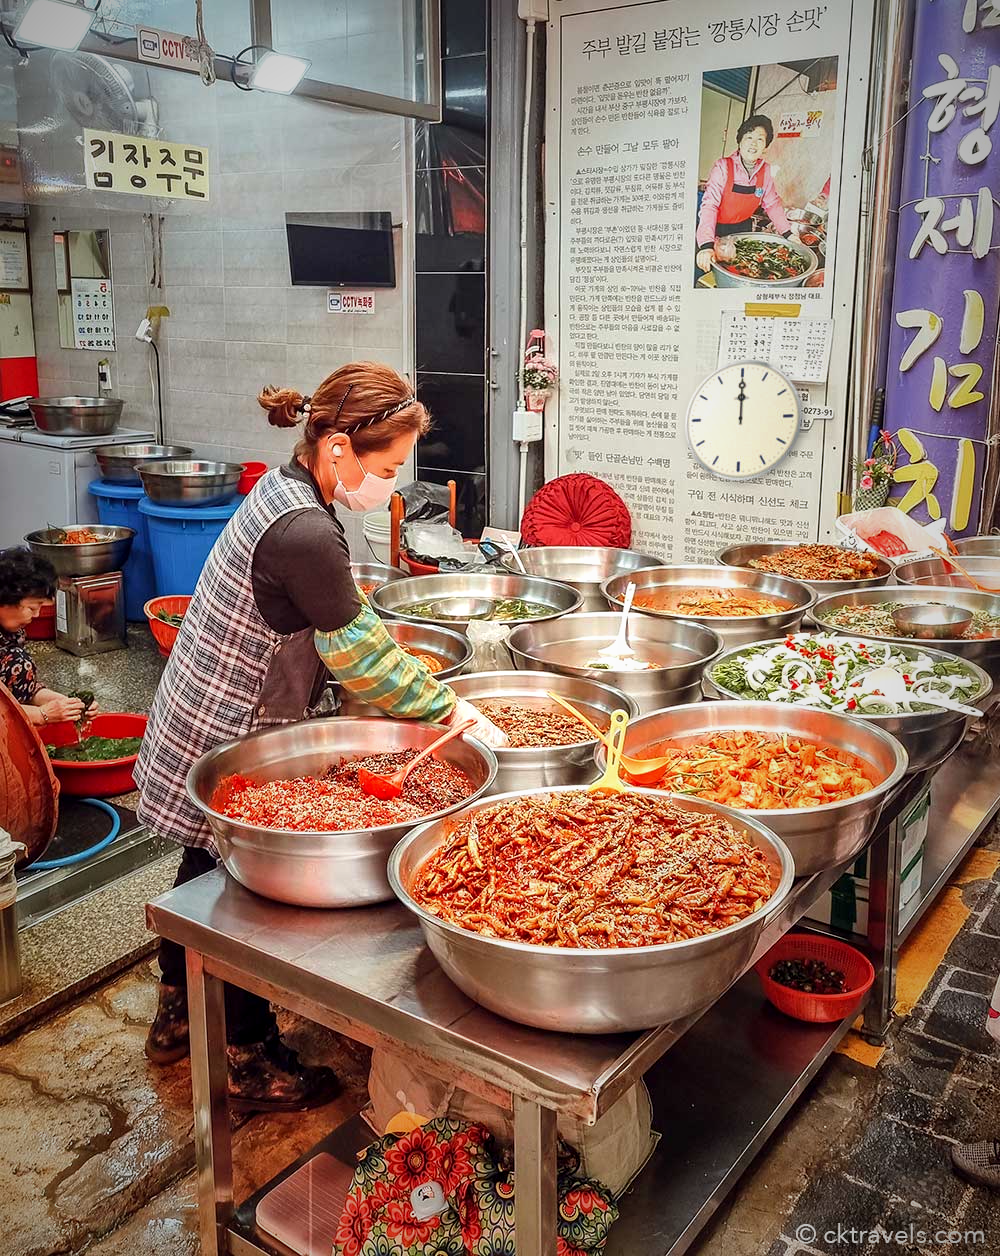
12:00
